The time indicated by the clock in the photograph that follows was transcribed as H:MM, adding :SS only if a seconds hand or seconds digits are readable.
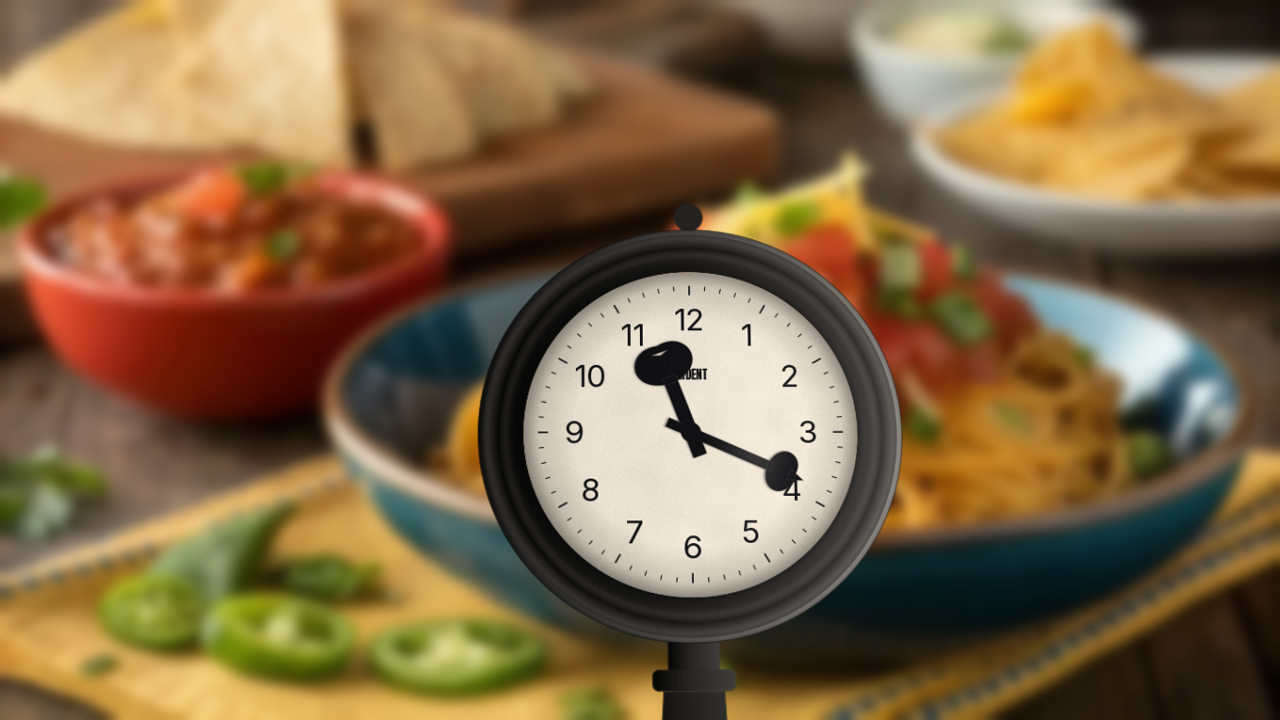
11:19
